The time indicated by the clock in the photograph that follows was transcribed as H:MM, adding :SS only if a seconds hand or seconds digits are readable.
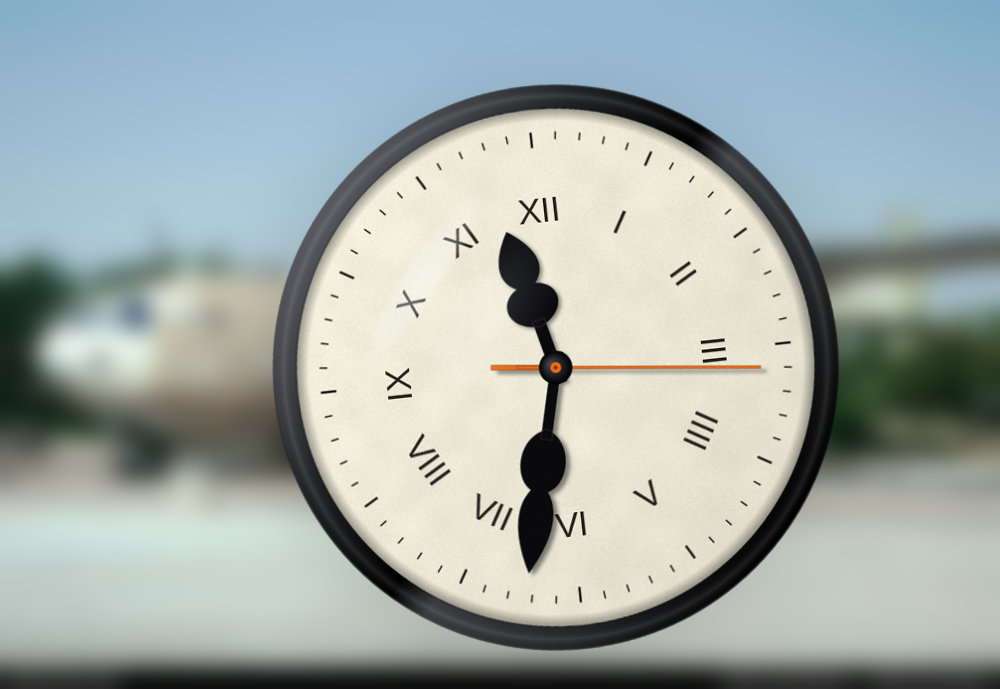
11:32:16
